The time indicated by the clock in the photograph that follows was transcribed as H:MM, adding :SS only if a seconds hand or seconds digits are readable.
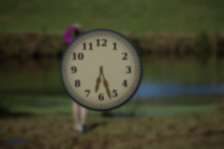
6:27
